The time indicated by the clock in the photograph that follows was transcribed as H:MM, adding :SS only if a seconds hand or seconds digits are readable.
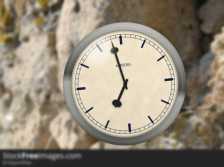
6:58
